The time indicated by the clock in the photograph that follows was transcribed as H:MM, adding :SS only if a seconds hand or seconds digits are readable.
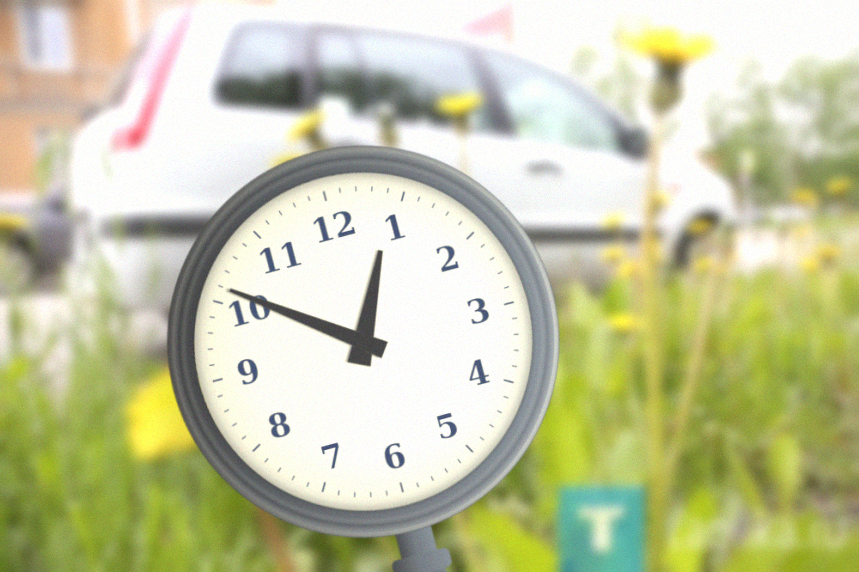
12:51
